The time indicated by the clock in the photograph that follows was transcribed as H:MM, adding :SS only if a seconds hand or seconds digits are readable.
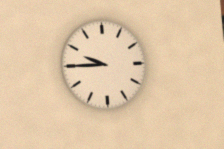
9:45
